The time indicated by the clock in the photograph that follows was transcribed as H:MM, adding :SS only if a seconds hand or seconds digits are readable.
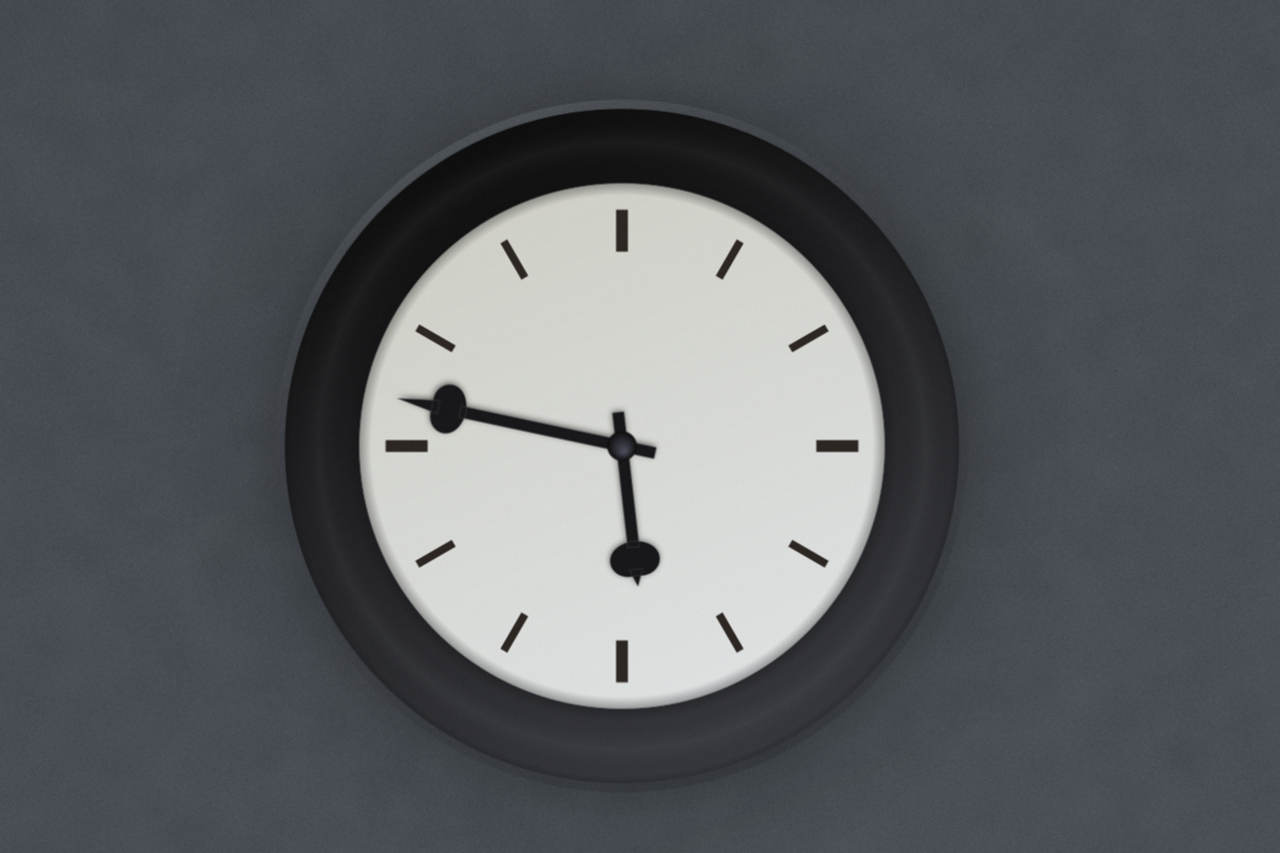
5:47
